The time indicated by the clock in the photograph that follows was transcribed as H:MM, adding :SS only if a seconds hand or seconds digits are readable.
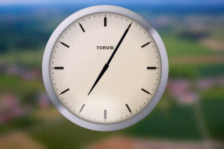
7:05
